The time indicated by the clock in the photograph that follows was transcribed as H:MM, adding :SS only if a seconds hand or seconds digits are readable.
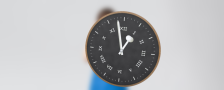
12:58
